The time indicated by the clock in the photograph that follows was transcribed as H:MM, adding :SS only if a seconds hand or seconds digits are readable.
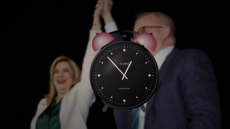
12:53
